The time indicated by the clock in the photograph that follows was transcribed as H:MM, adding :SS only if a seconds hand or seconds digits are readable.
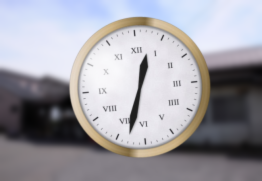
12:33
